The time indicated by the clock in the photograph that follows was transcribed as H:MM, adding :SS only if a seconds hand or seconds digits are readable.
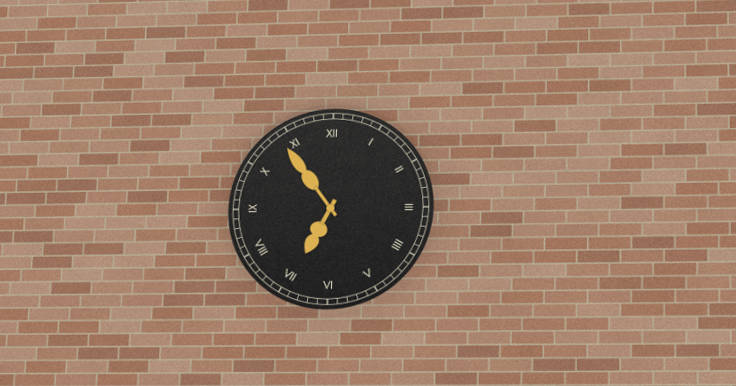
6:54
